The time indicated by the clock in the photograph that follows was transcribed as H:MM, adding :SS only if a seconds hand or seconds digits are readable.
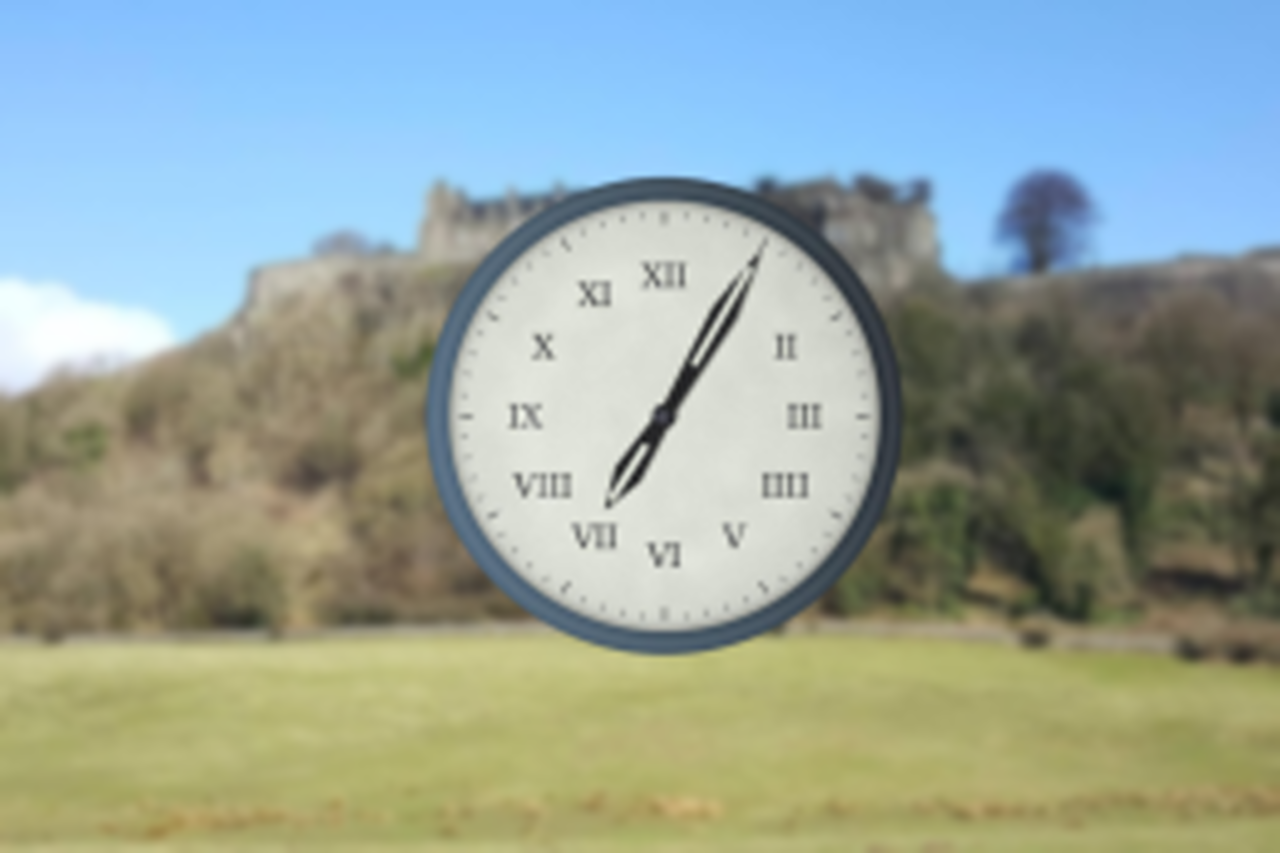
7:05
